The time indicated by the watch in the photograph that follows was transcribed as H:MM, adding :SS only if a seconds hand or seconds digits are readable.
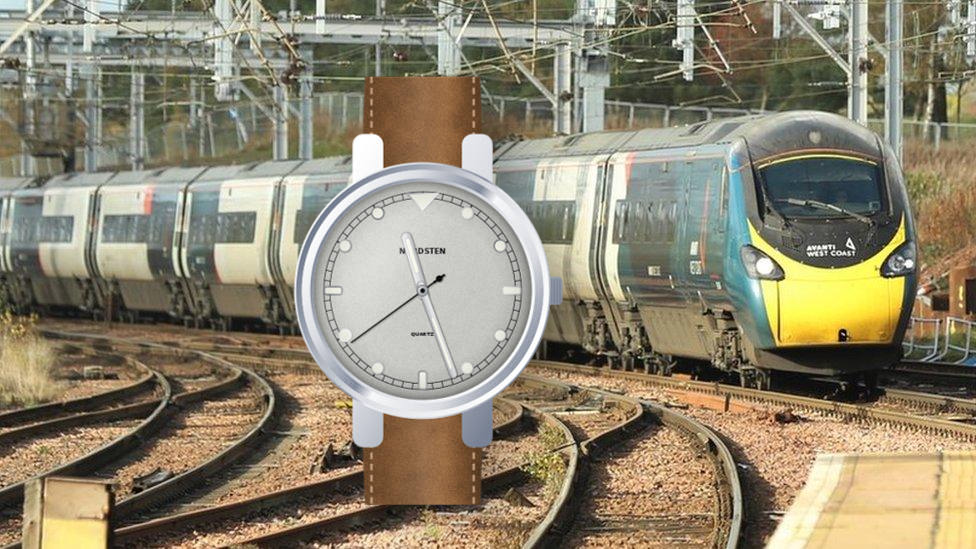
11:26:39
